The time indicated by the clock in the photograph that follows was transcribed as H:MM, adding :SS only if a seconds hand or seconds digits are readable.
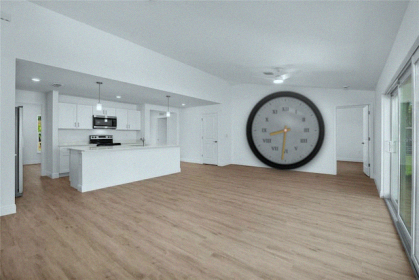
8:31
